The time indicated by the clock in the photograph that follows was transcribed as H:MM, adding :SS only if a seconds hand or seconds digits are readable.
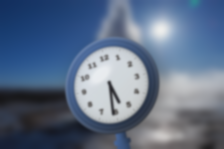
5:31
